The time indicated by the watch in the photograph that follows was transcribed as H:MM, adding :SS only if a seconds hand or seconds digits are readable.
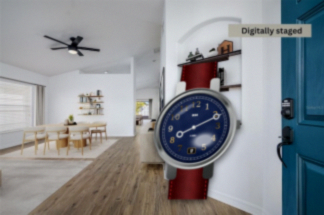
8:11
